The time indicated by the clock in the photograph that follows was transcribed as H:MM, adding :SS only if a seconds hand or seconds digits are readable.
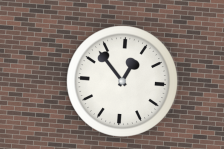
12:53
